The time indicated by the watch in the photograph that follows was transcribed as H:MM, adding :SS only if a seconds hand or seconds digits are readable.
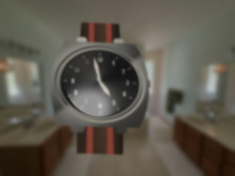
4:58
